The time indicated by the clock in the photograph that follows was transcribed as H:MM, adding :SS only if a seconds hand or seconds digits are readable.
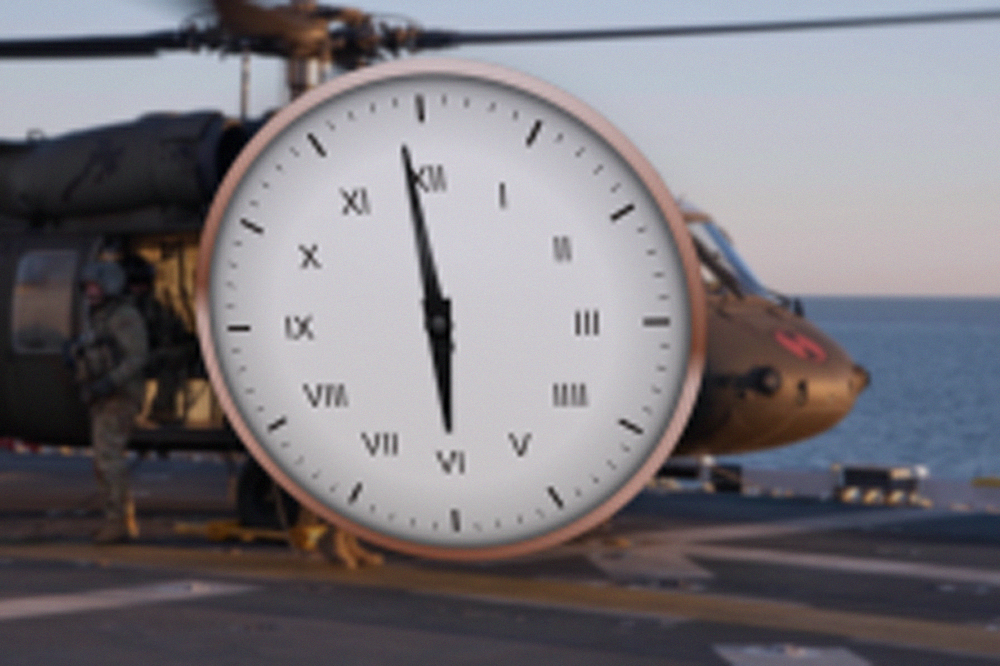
5:59
